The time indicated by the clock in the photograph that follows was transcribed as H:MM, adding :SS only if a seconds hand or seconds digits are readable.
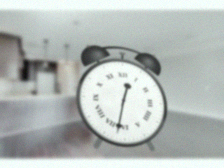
12:32
